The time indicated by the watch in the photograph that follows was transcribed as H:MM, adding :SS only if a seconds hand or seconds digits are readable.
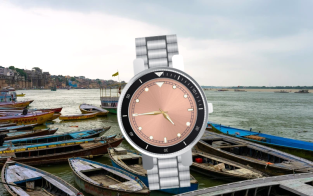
4:45
